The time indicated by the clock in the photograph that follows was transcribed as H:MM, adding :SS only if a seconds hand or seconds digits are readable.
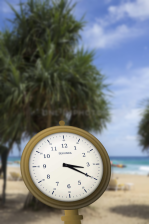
3:20
